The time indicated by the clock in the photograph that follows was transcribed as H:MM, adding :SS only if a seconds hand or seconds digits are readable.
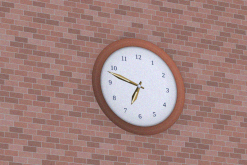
6:48
